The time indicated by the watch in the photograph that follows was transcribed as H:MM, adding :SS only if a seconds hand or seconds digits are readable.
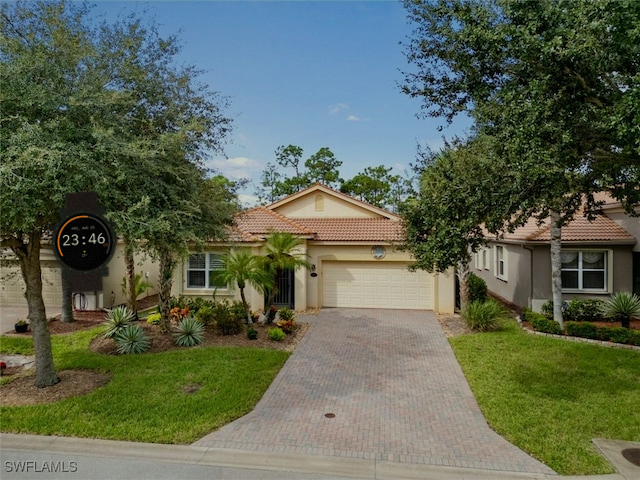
23:46
